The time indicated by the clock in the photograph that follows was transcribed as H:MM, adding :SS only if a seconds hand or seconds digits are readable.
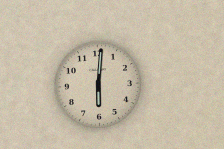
6:01
